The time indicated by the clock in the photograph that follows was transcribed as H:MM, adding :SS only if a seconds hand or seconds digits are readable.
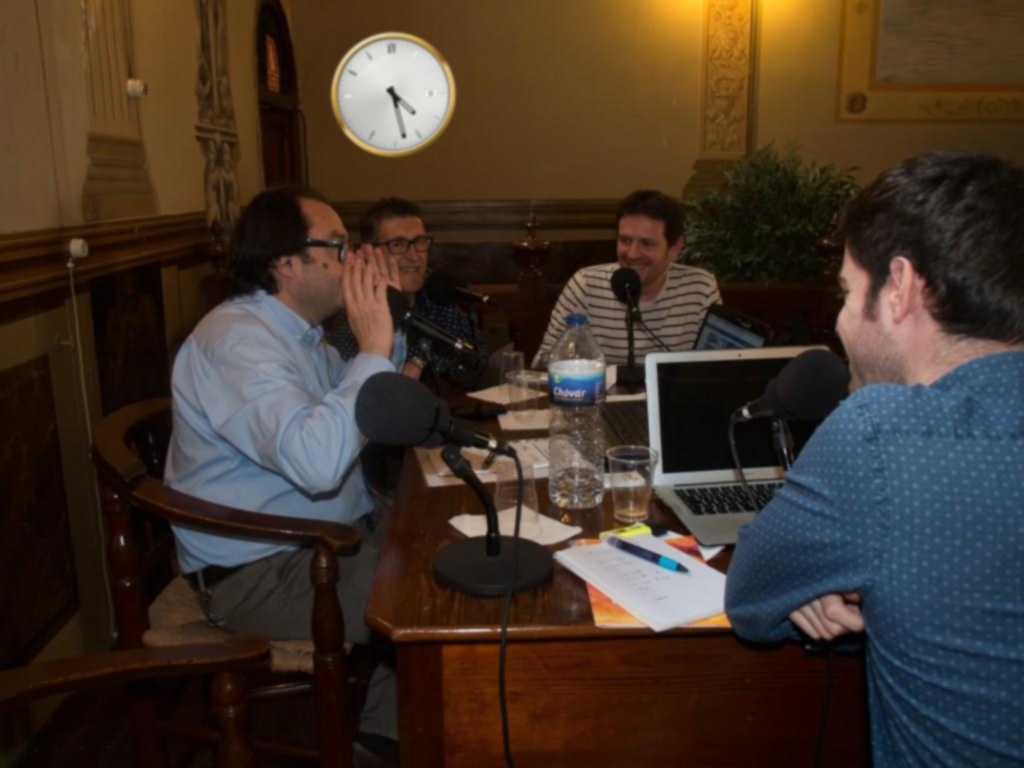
4:28
